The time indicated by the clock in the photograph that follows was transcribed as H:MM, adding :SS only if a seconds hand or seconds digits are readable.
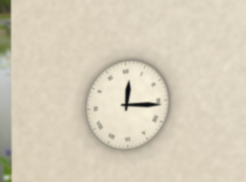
12:16
